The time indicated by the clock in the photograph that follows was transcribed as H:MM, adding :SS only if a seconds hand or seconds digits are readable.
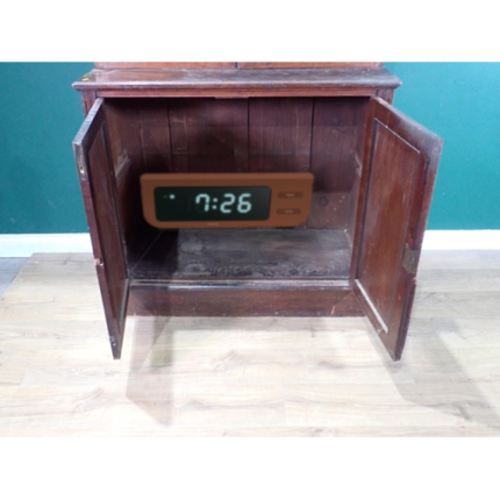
7:26
